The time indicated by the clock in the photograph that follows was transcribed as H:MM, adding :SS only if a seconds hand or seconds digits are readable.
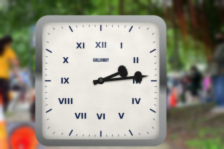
2:14
